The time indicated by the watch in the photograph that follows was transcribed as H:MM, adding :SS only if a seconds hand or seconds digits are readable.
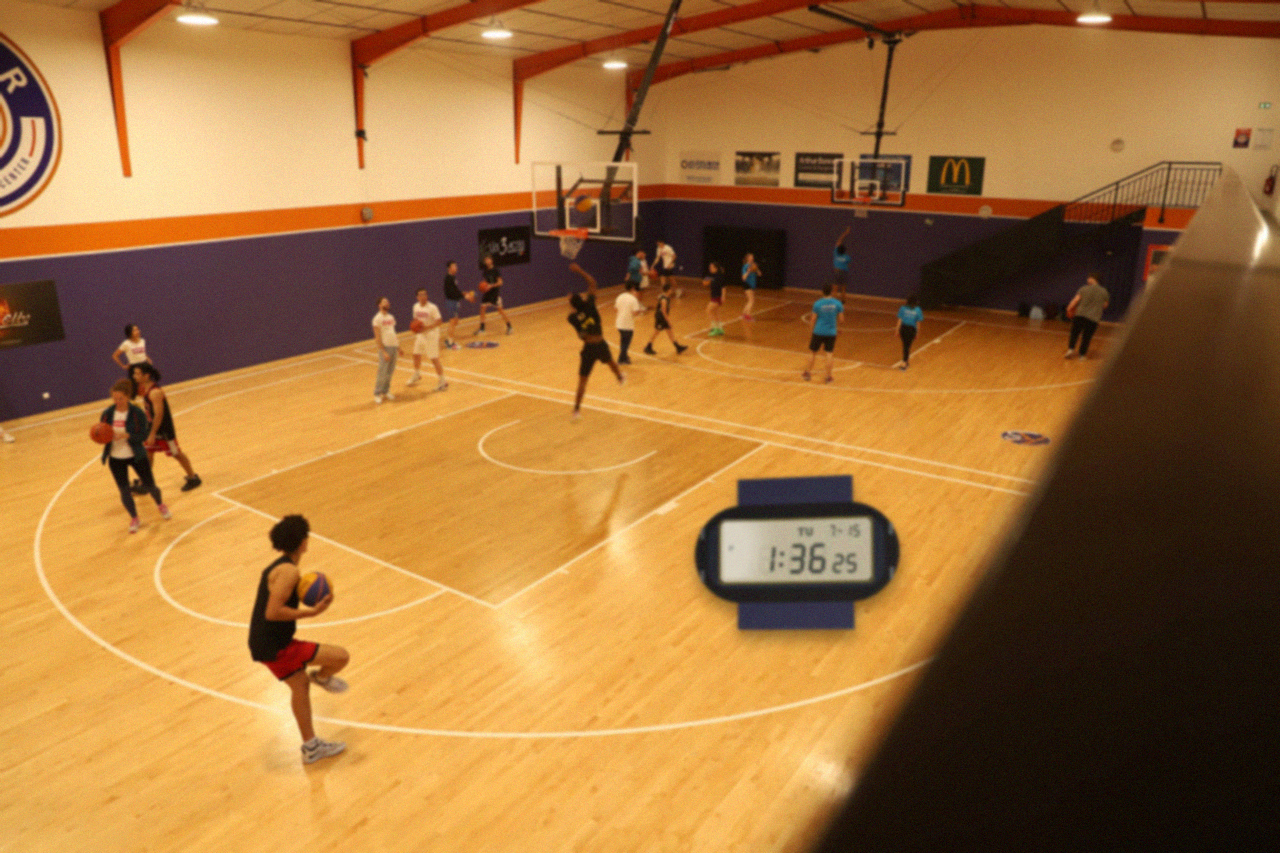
1:36:25
